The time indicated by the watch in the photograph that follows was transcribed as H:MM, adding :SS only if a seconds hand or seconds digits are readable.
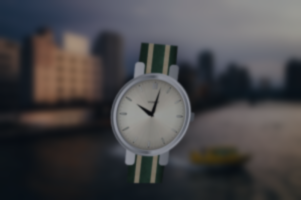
10:02
